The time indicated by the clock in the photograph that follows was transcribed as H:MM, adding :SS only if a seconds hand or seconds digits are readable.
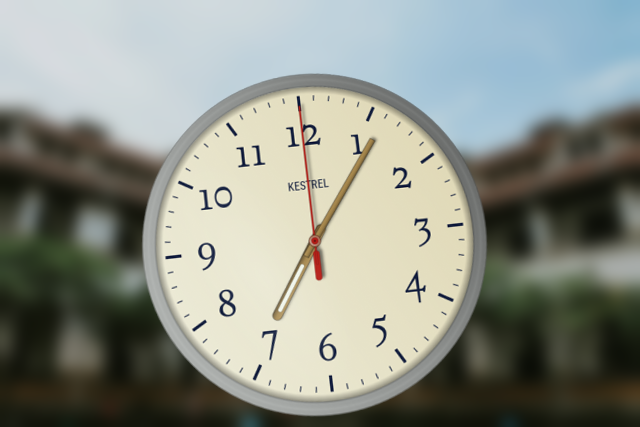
7:06:00
